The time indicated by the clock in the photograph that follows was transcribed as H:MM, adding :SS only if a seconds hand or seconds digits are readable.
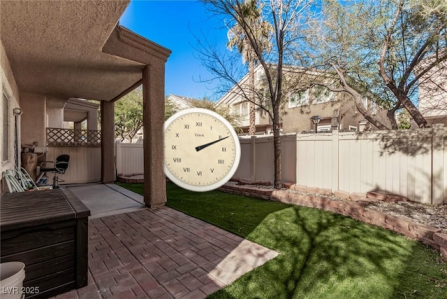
2:11
